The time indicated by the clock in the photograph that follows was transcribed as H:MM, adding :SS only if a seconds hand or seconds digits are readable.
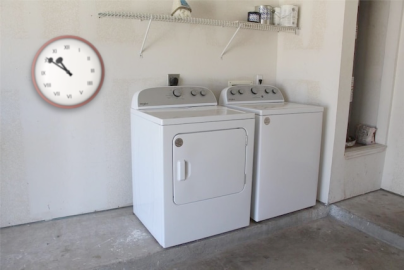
10:51
